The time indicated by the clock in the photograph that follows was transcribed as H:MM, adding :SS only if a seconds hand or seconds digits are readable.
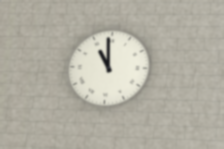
10:59
